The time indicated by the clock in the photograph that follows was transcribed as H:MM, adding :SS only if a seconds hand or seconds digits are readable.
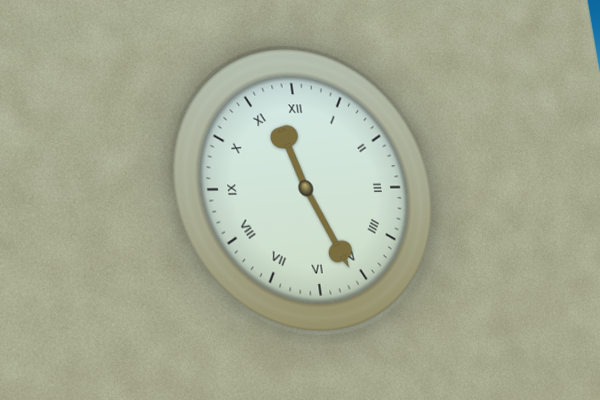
11:26
